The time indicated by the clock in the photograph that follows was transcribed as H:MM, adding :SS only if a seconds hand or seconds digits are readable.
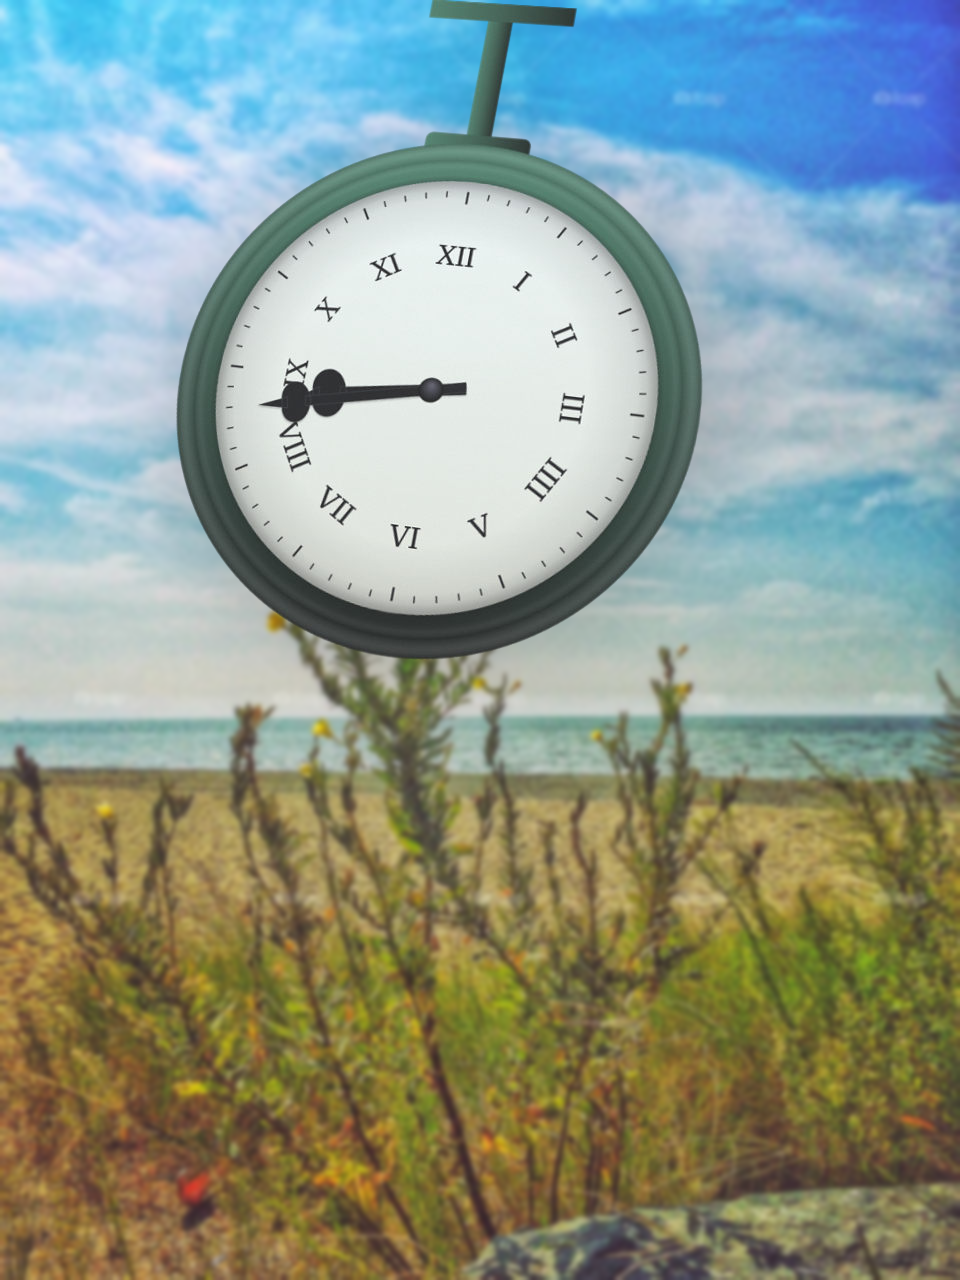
8:43
